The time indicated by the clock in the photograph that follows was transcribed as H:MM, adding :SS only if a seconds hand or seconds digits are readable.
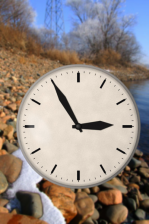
2:55
